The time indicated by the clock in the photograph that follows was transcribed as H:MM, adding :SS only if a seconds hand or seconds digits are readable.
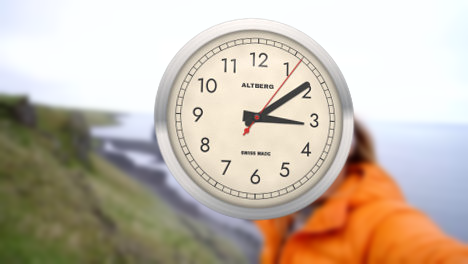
3:09:06
